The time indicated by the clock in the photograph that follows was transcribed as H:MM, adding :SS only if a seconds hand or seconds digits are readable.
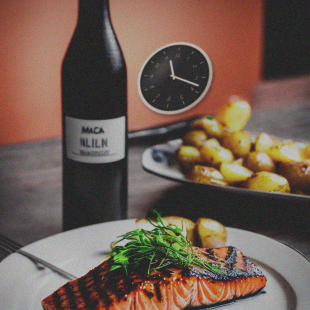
11:18
